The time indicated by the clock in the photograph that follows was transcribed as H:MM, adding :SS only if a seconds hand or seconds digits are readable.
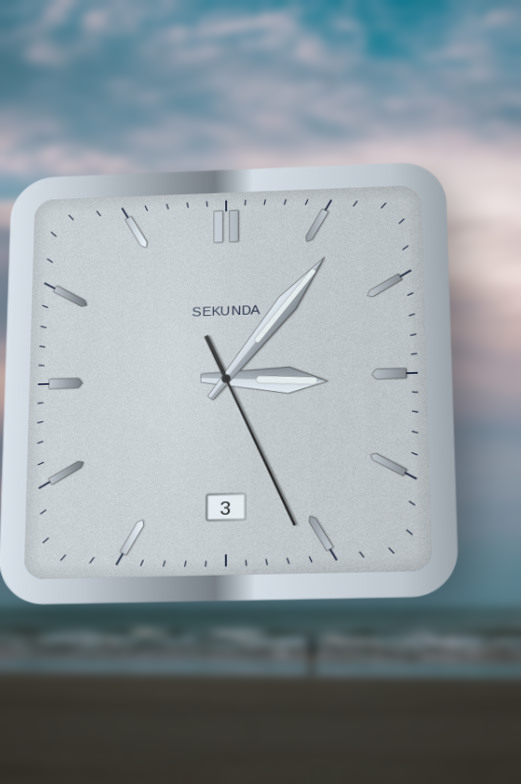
3:06:26
